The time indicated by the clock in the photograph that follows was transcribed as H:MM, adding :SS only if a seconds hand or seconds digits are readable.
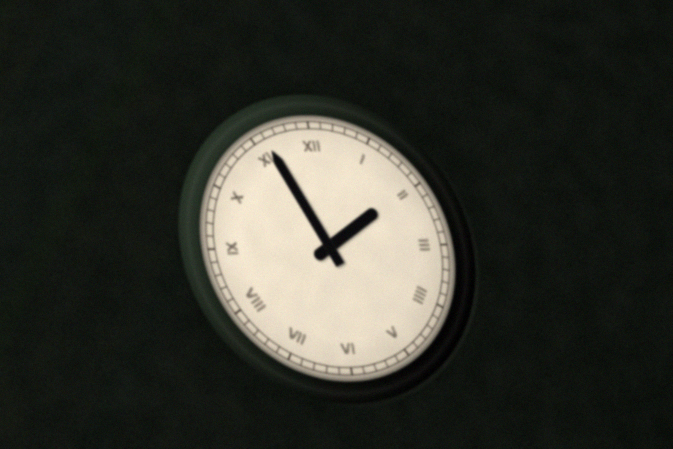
1:56
